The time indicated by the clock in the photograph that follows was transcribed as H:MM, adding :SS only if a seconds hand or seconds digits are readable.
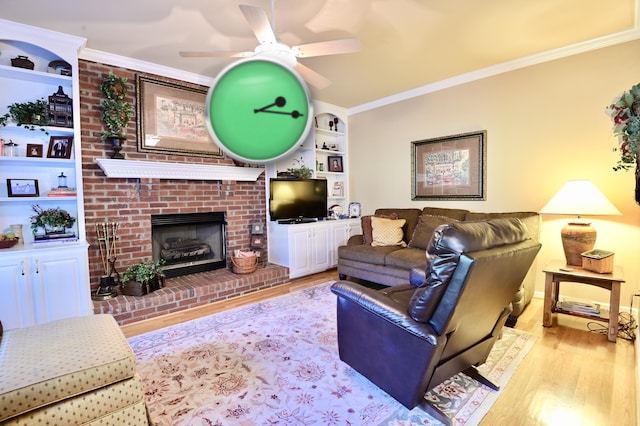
2:16
